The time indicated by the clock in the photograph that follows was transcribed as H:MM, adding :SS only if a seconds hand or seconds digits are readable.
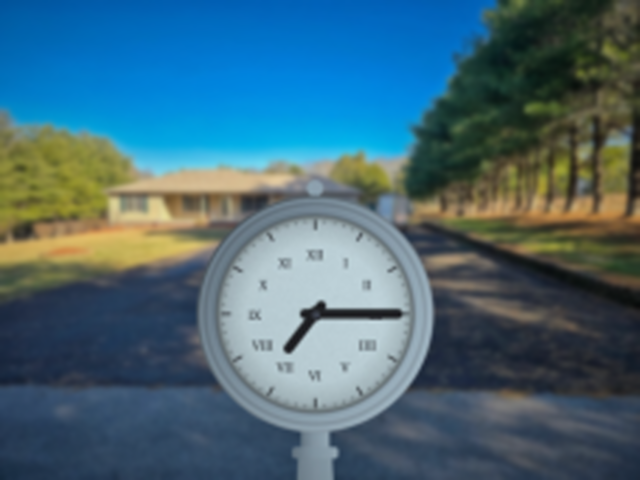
7:15
